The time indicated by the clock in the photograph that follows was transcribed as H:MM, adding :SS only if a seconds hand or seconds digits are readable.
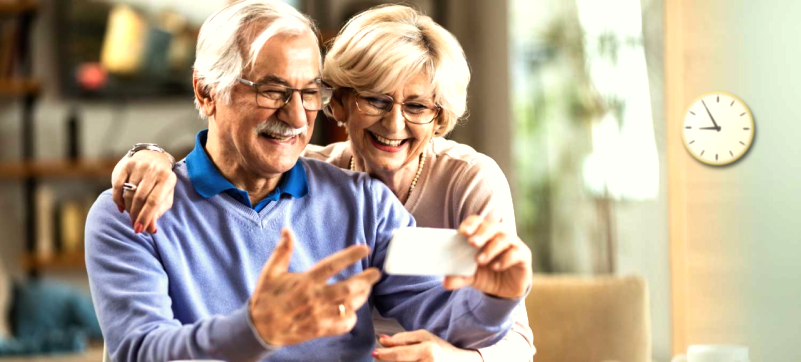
8:55
